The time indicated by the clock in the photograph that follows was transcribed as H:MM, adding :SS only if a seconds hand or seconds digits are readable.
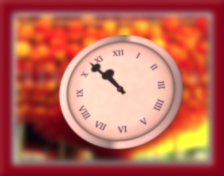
10:53
